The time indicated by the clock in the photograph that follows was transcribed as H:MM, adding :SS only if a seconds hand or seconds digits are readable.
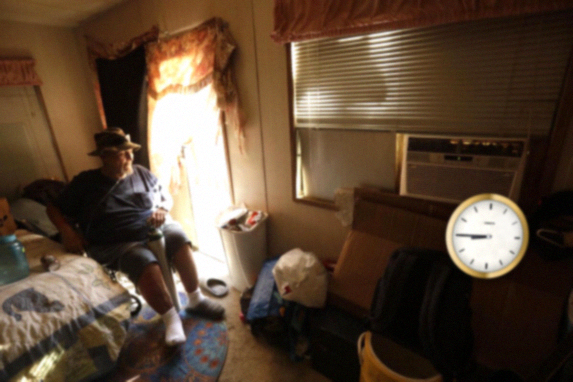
8:45
